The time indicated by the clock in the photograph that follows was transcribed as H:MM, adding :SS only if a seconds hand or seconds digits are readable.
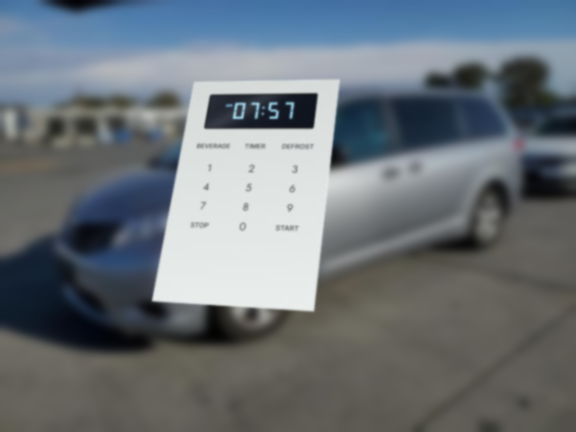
7:57
